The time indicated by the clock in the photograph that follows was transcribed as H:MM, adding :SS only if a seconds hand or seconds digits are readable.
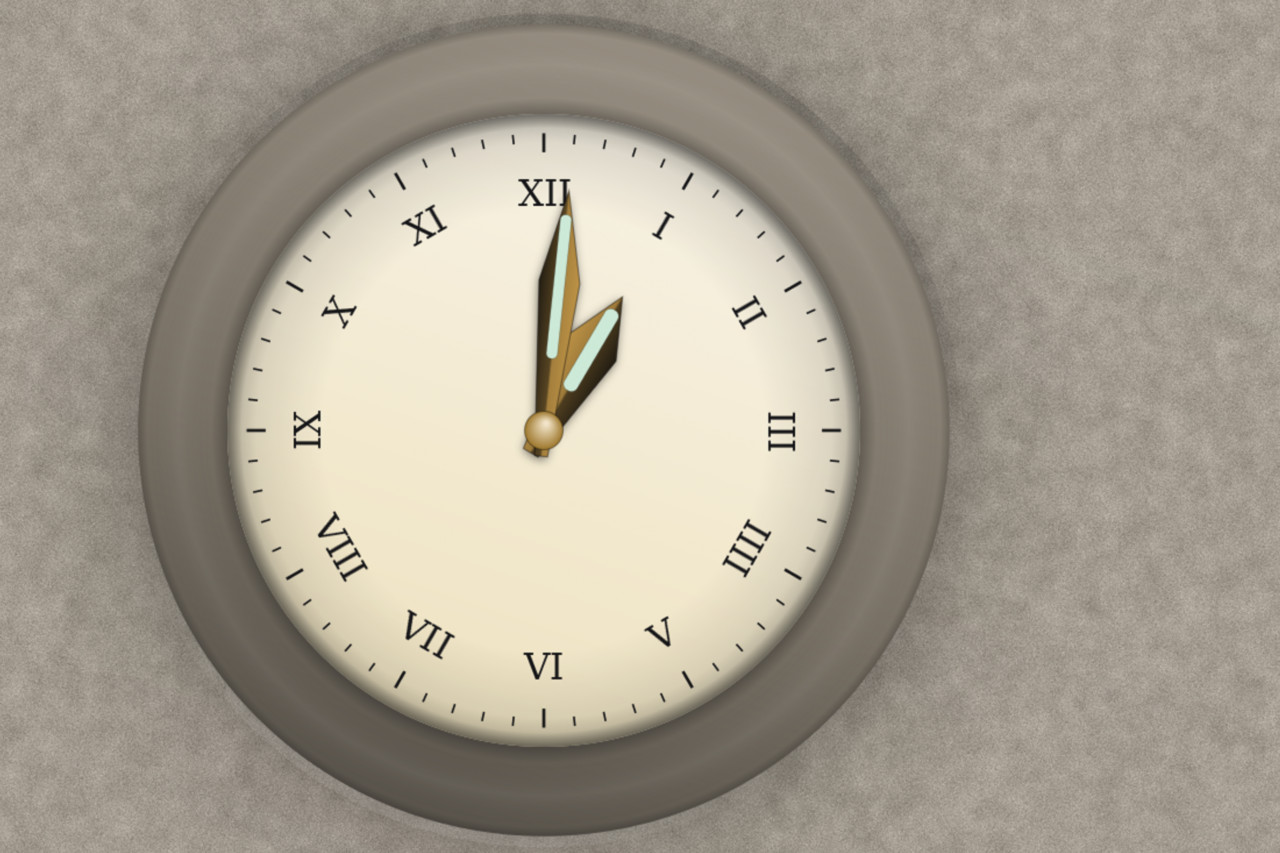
1:01
